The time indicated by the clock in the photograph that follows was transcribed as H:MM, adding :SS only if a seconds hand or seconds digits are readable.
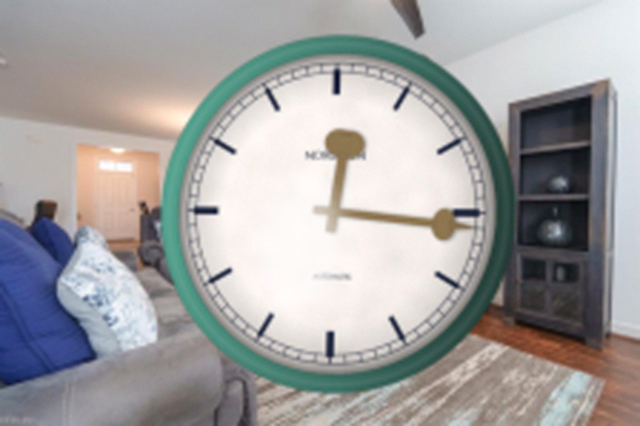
12:16
